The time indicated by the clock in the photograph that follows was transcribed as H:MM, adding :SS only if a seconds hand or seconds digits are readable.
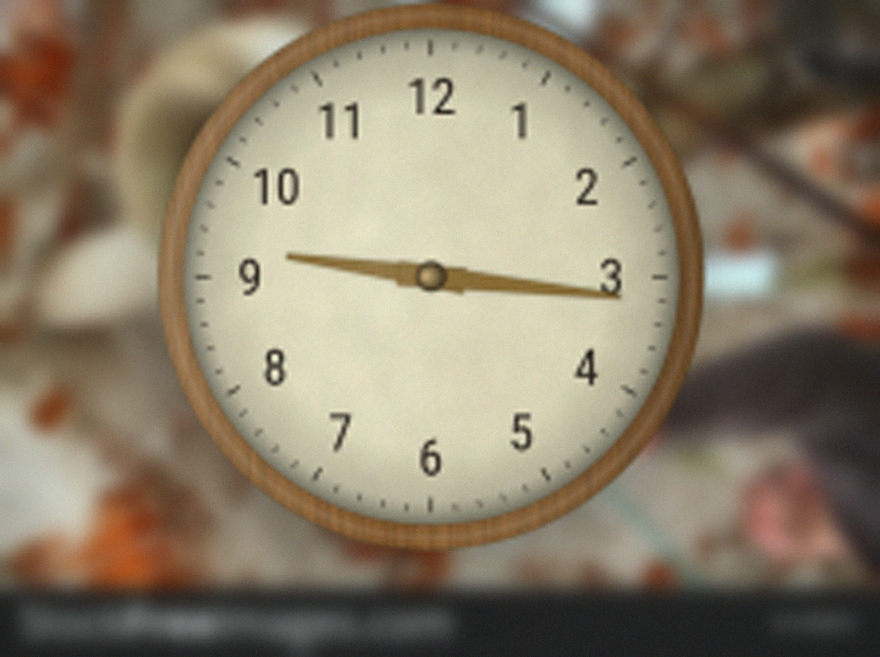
9:16
